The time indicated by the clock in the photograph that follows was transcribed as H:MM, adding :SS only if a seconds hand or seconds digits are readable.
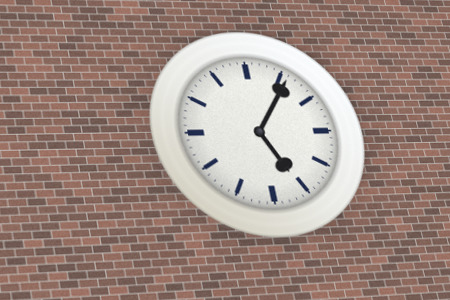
5:06
